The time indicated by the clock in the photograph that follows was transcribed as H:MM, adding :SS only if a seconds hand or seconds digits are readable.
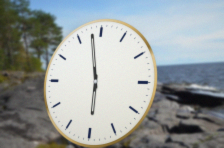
5:58
